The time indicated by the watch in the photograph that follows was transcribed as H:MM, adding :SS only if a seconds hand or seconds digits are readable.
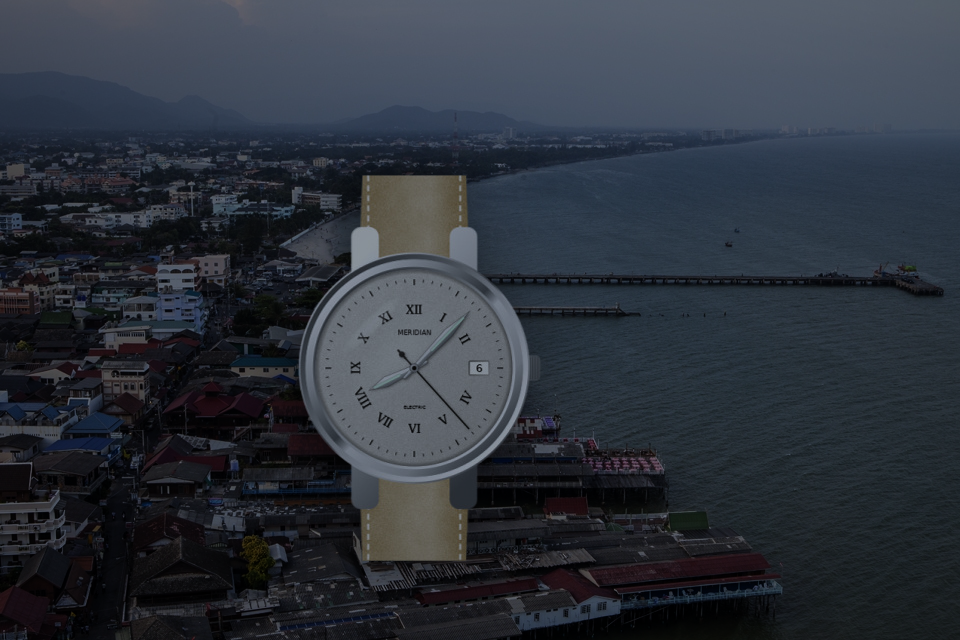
8:07:23
